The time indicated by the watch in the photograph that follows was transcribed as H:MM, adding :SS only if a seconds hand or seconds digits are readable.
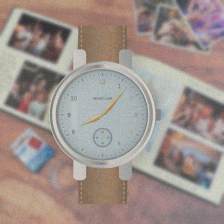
8:07
